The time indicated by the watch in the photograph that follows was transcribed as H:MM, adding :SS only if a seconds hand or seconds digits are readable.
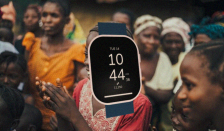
10:44
